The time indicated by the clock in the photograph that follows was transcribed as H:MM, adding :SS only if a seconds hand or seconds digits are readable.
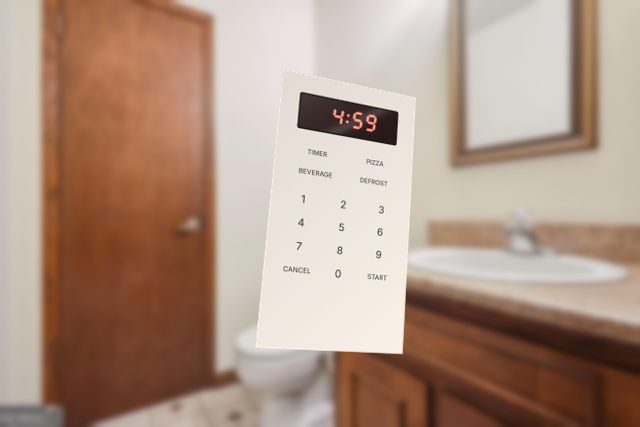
4:59
